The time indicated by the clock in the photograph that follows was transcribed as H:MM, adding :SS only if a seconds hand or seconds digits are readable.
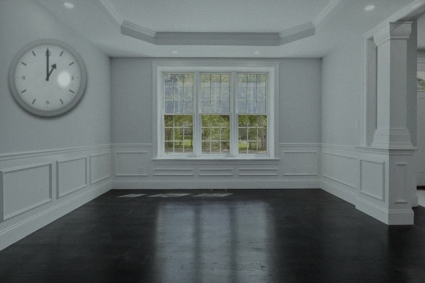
1:00
